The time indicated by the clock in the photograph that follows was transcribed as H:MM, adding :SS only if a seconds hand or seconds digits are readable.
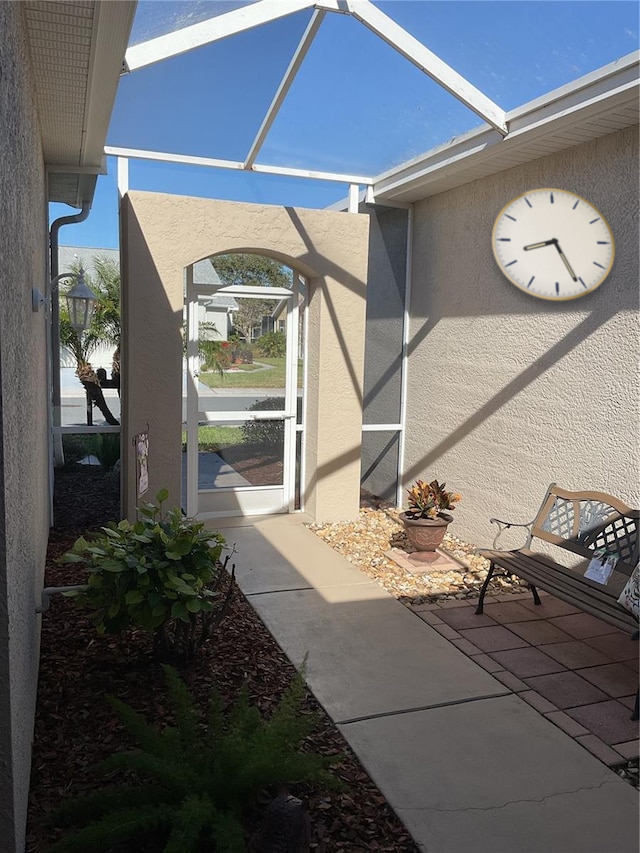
8:26
